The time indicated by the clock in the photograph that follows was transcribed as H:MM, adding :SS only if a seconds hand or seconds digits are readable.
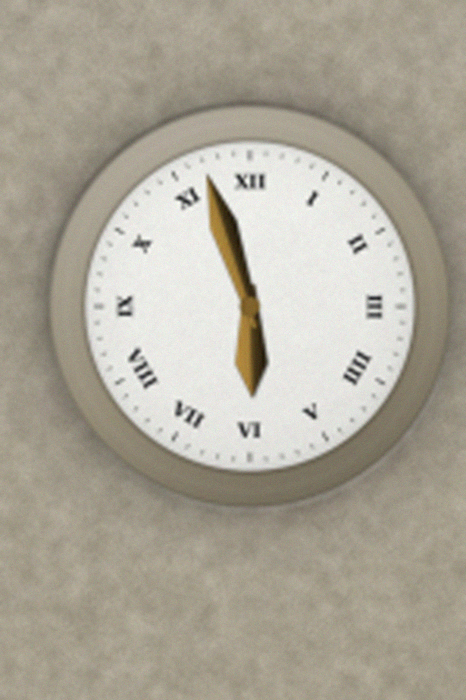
5:57
